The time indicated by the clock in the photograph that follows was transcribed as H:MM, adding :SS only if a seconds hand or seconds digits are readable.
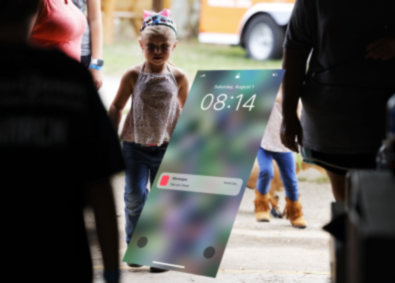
8:14
